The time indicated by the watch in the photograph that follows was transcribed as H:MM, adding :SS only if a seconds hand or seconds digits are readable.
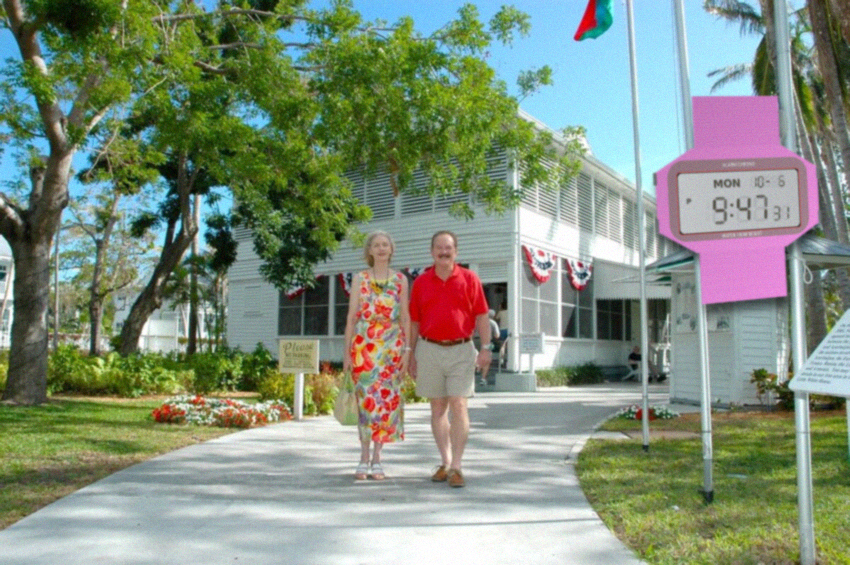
9:47:31
